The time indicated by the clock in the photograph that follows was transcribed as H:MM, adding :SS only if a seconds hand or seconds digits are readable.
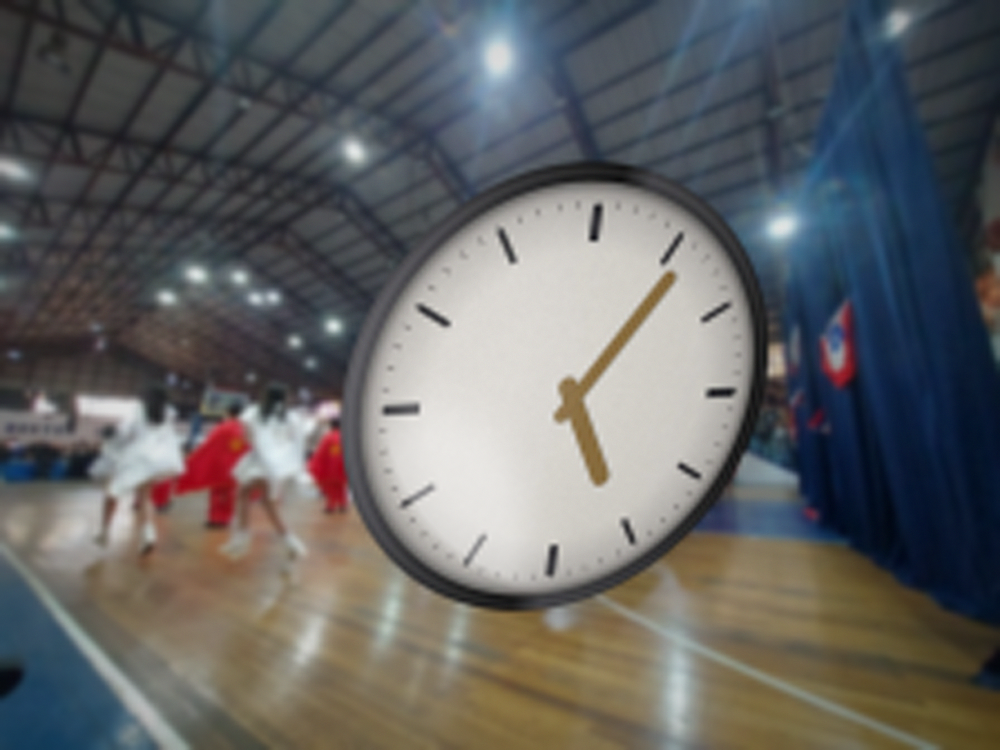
5:06
